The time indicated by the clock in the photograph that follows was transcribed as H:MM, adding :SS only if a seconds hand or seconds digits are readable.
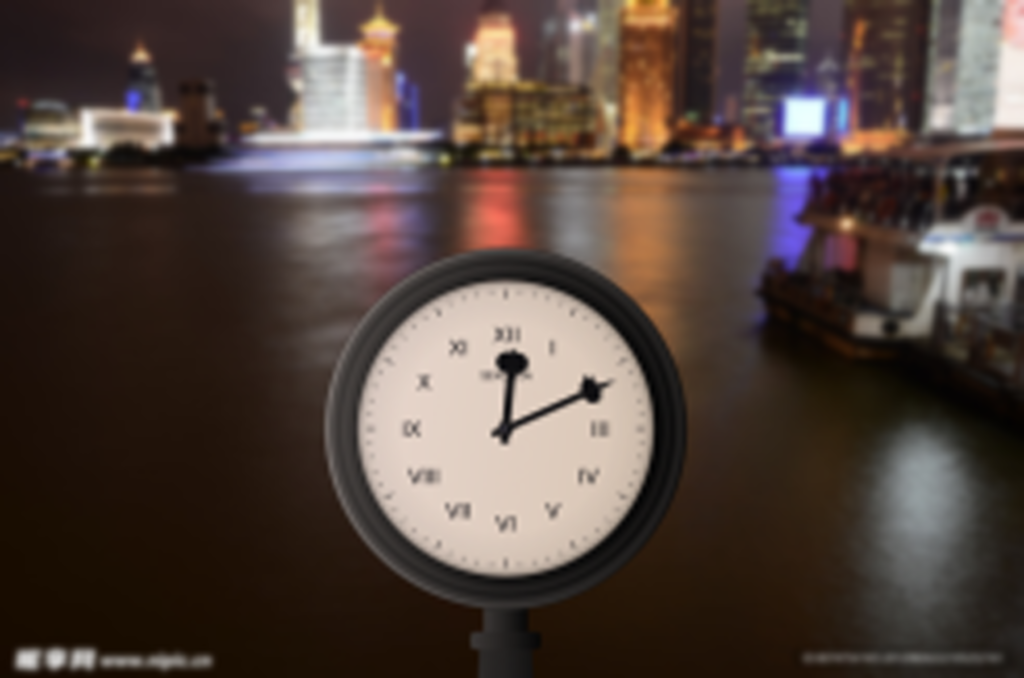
12:11
